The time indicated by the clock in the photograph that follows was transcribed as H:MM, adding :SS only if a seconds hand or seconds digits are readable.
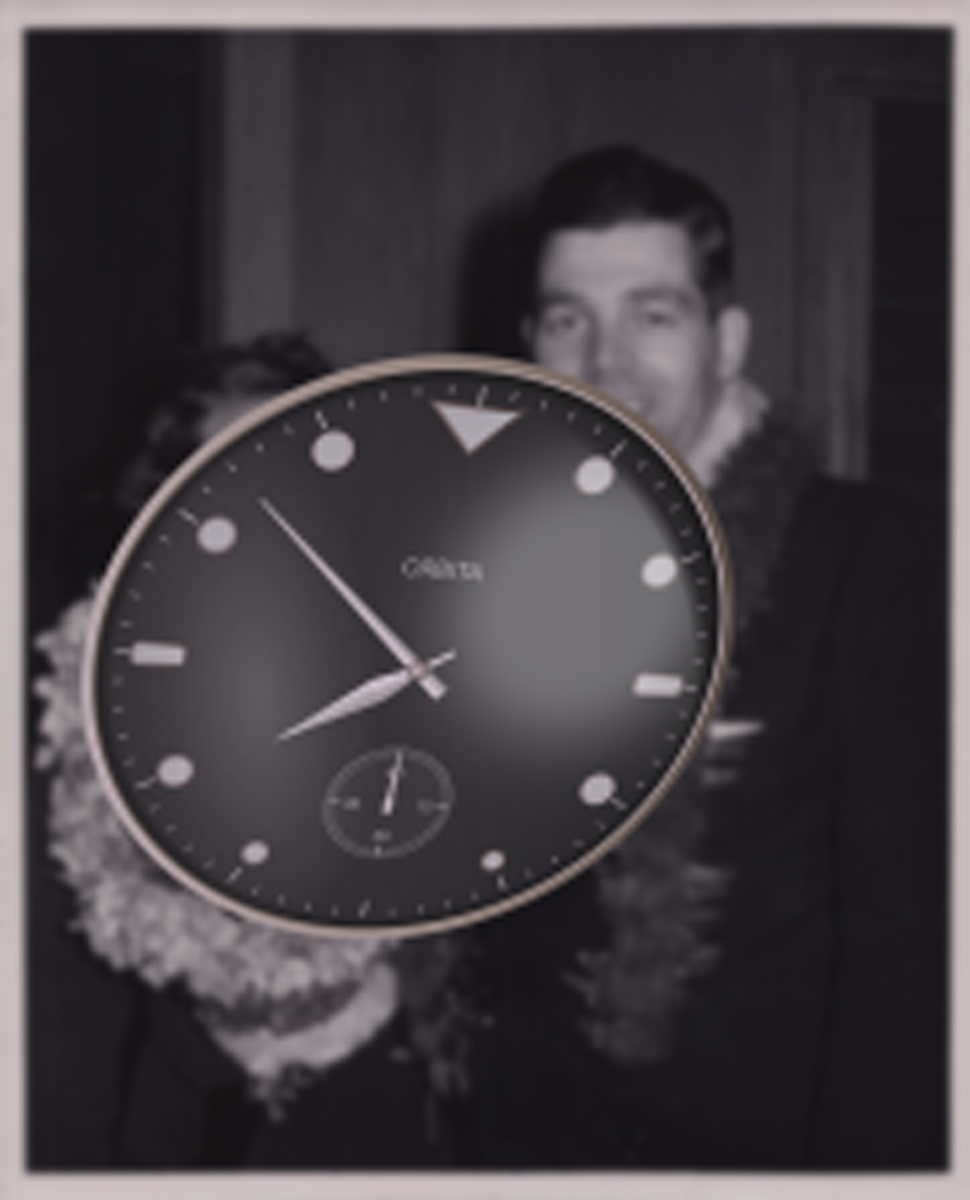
7:52
